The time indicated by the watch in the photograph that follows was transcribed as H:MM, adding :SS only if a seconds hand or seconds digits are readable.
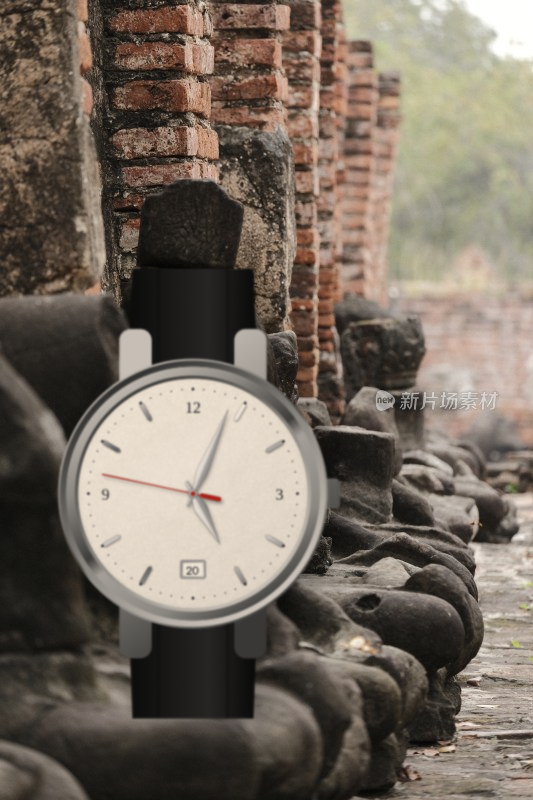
5:03:47
